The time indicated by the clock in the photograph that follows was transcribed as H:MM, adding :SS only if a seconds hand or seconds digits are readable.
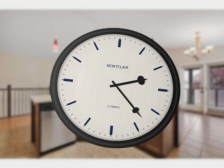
2:23
